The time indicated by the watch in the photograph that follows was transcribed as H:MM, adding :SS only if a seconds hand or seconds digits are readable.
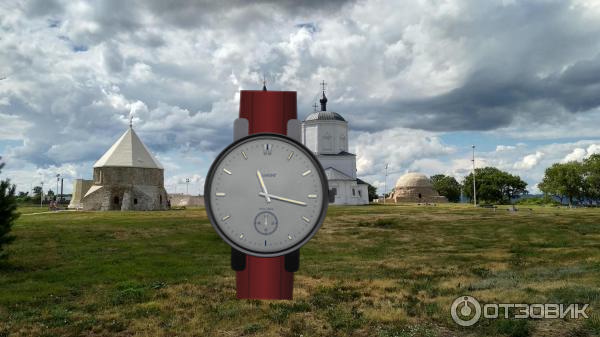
11:17
